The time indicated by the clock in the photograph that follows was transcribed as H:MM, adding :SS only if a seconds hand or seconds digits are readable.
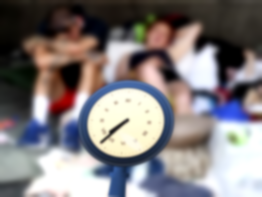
7:37
